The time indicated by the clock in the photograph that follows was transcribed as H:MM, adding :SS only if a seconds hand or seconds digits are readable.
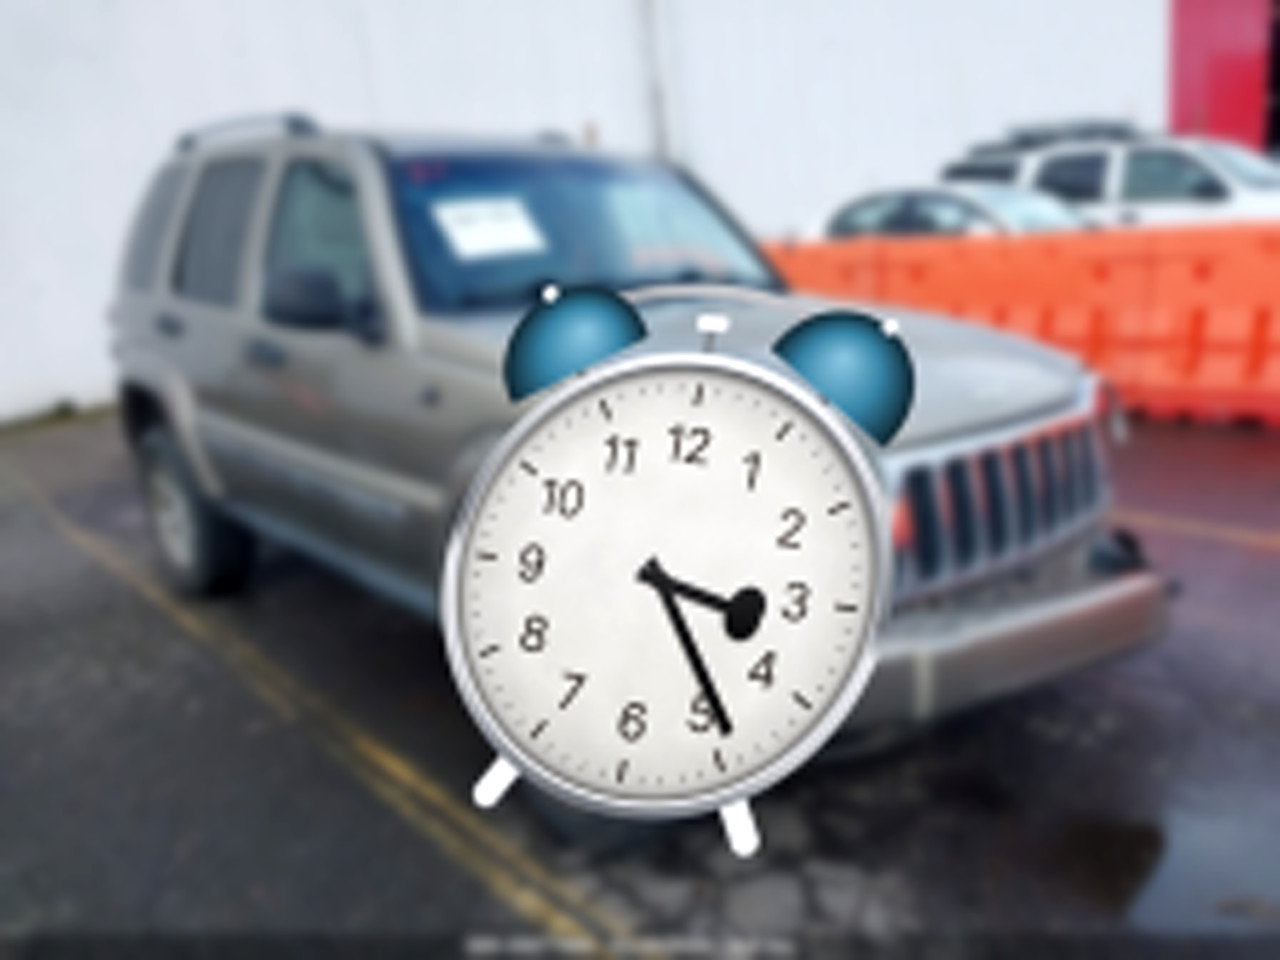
3:24
